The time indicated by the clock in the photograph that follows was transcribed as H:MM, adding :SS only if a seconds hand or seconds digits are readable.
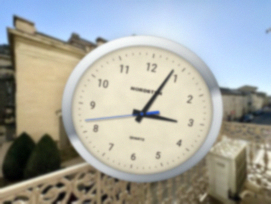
3:03:42
